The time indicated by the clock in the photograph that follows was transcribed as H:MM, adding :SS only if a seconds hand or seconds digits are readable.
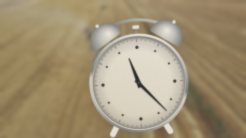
11:23
